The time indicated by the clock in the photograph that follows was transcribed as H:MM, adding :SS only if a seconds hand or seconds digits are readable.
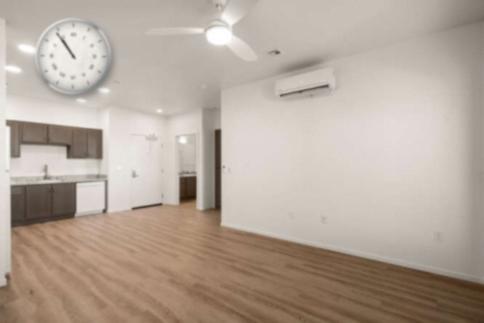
10:54
